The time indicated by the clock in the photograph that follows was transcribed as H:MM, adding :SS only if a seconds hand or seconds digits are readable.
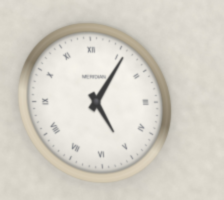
5:06
